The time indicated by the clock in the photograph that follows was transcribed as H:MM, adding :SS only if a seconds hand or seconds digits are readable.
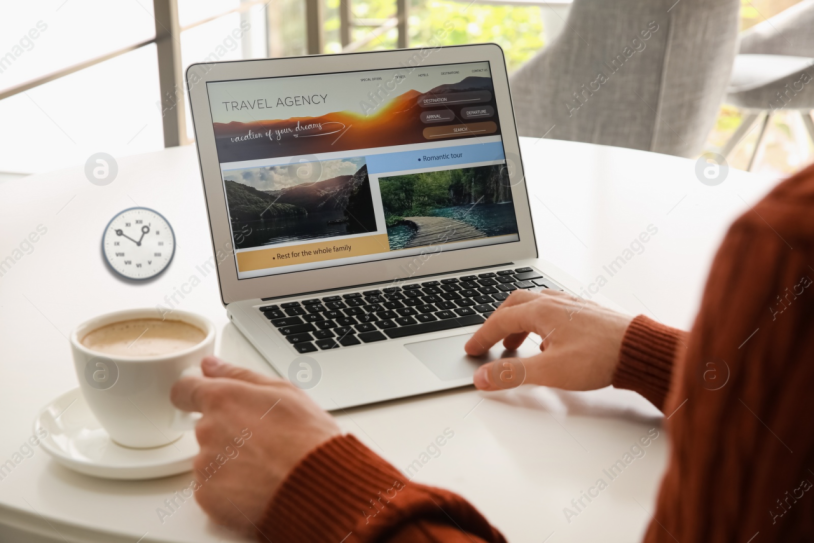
12:50
